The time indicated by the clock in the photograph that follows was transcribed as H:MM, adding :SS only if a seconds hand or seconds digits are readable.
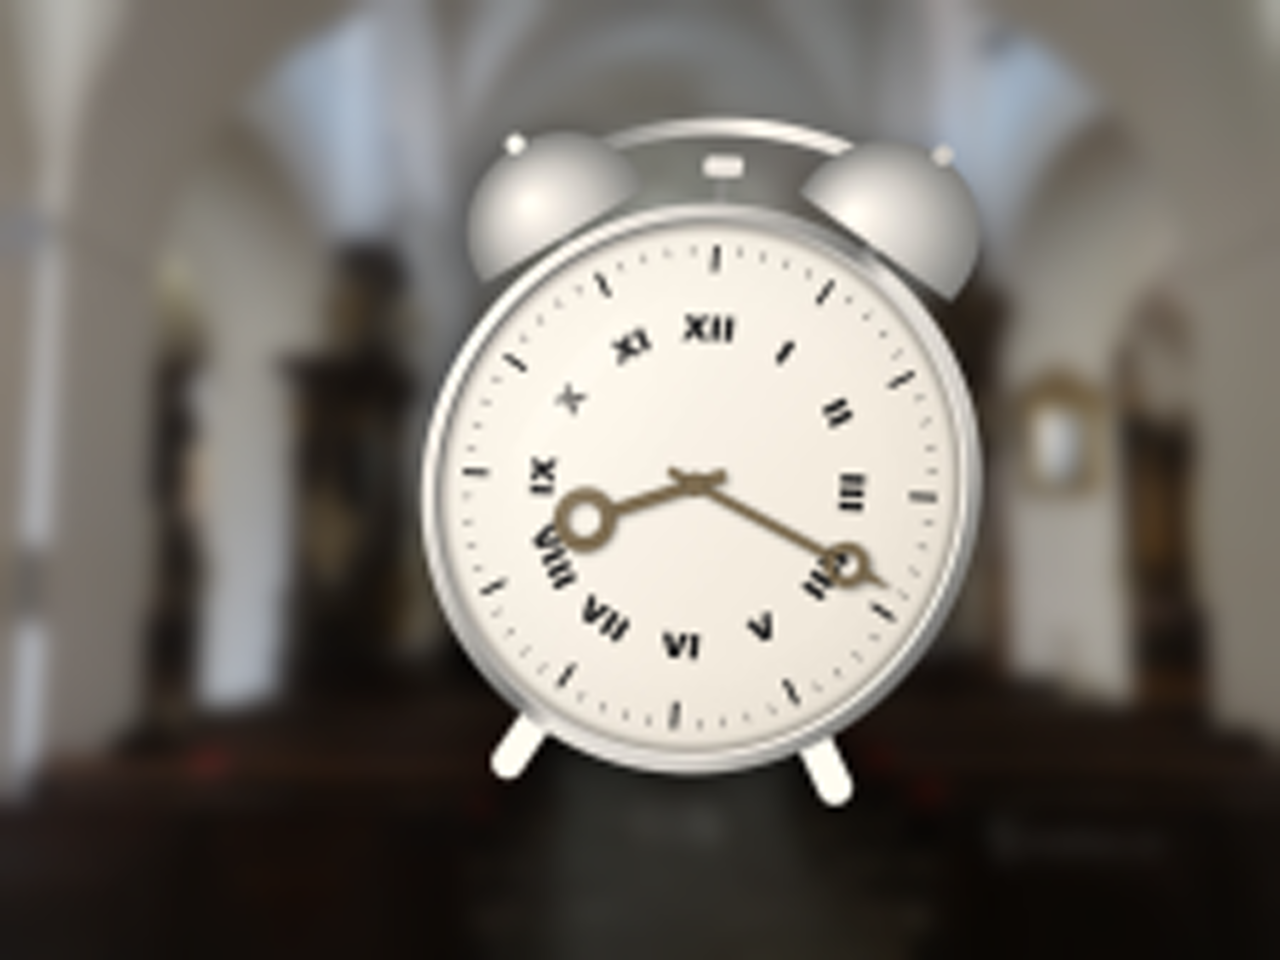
8:19
